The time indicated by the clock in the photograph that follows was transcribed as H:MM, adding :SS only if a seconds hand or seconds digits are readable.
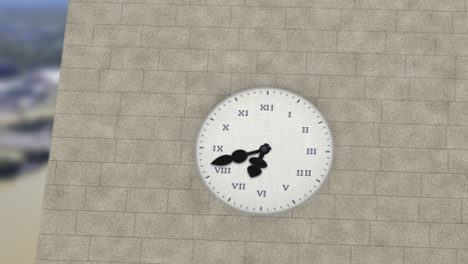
6:42
